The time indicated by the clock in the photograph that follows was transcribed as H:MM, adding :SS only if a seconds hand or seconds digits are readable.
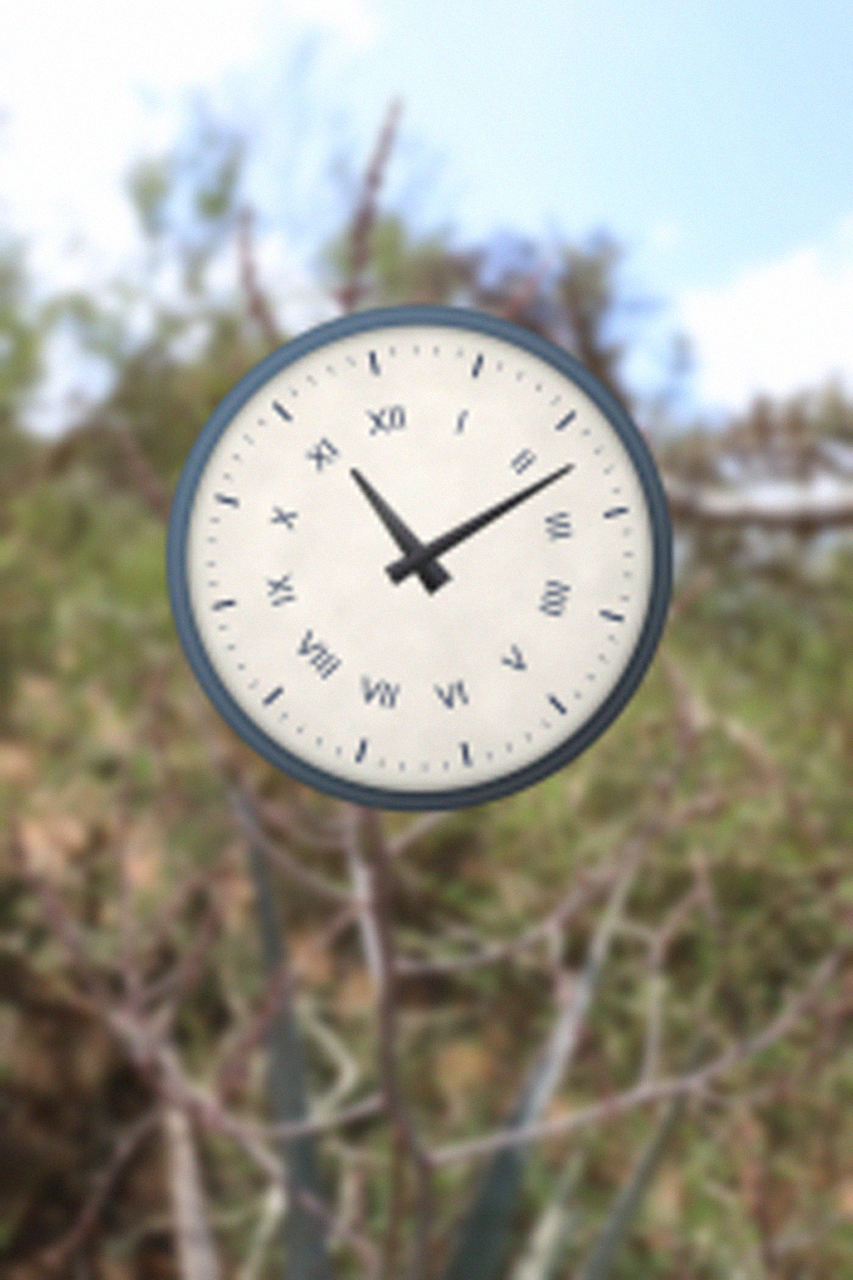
11:12
